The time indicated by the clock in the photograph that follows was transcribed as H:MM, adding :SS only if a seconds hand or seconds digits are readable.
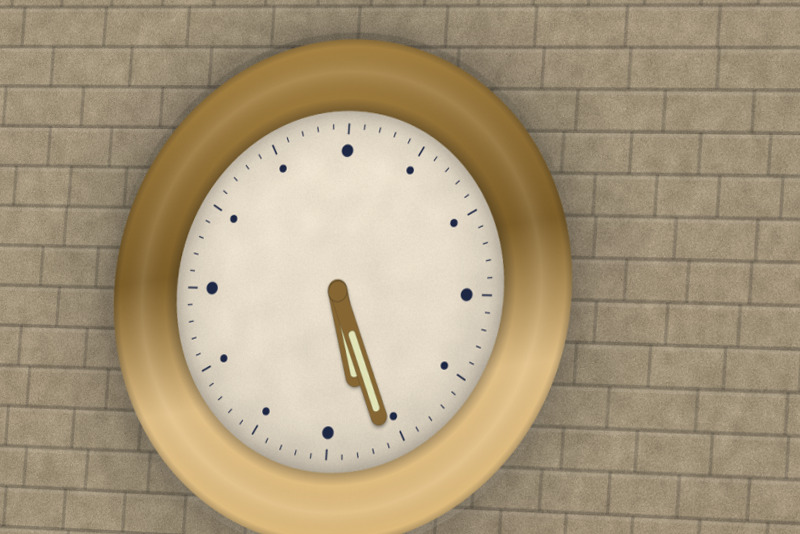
5:26
